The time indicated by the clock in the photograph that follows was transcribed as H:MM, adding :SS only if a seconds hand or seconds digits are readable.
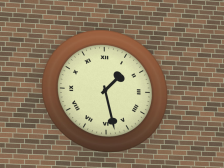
1:28
